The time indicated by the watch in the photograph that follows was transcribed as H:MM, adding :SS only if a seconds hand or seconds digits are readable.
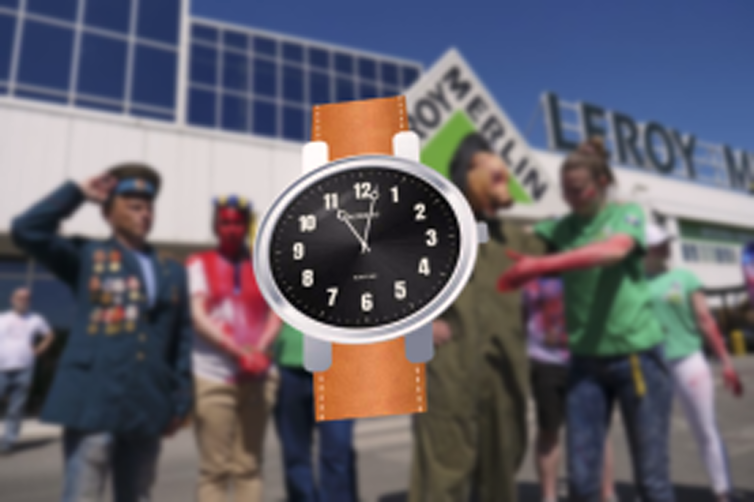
11:02
